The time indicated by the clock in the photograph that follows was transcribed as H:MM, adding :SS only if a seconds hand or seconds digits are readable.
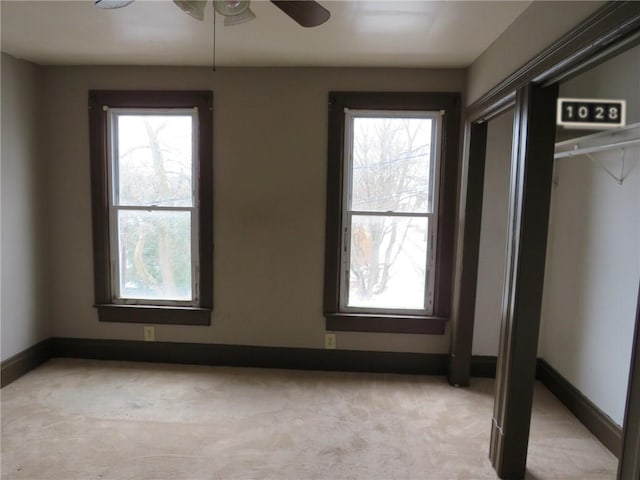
10:28
